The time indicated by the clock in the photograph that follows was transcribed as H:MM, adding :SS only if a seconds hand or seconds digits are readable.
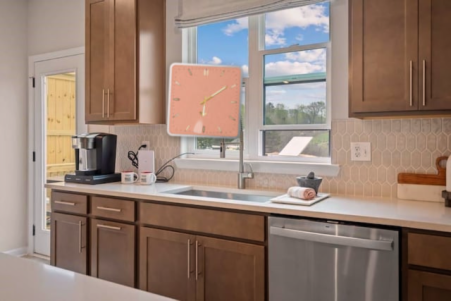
6:09
